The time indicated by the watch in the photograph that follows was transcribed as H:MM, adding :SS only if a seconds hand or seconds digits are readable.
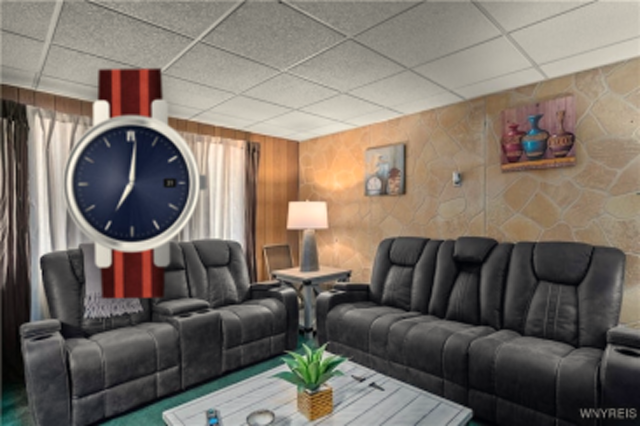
7:01
